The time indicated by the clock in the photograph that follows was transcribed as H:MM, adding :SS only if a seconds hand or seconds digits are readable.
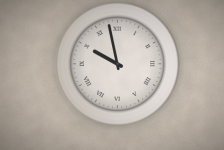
9:58
